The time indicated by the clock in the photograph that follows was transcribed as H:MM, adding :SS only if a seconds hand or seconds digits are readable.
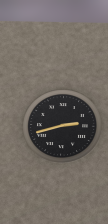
2:42
